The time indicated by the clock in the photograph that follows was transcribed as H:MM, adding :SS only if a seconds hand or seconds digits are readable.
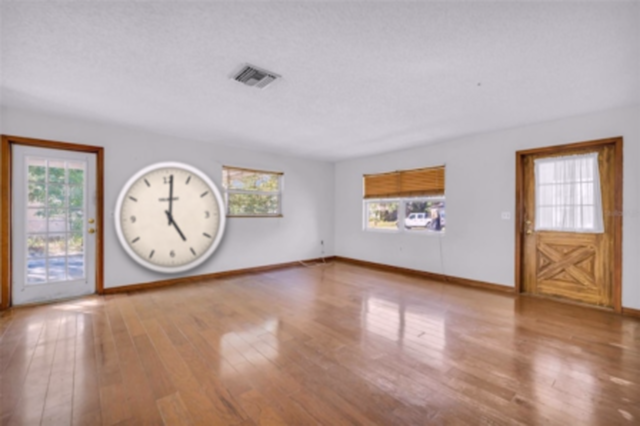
5:01
